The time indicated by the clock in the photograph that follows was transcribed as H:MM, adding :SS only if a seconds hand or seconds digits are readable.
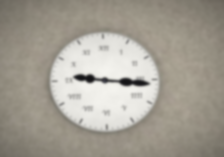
9:16
